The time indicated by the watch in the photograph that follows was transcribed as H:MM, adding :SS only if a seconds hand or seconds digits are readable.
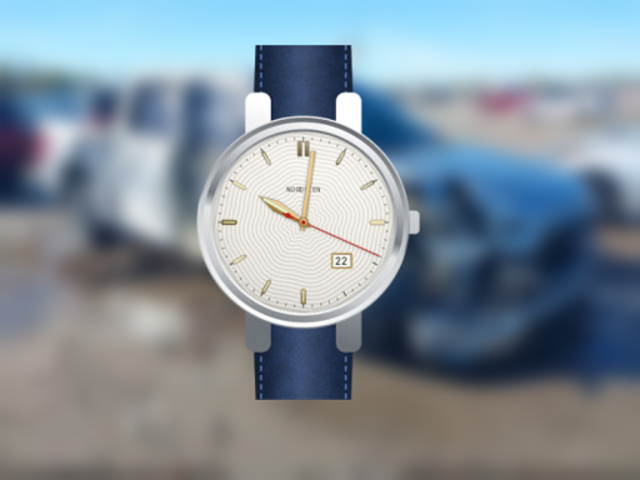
10:01:19
